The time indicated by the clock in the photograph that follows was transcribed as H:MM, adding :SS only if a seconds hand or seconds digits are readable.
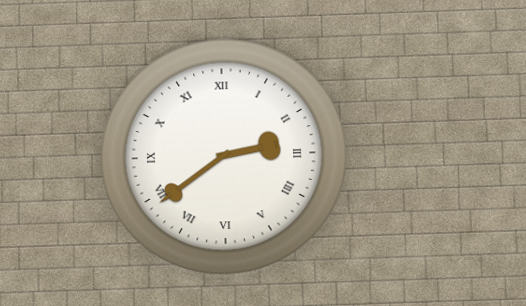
2:39
